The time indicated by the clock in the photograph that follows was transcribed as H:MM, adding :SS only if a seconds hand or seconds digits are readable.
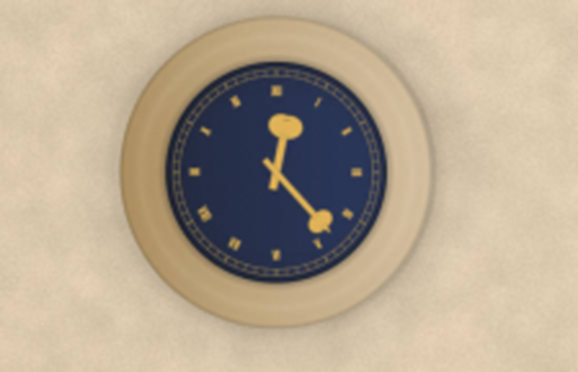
12:23
